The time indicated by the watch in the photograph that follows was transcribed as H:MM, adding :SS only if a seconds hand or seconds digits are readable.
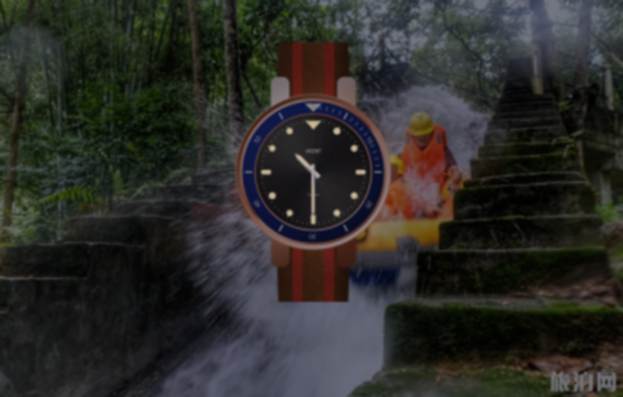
10:30
